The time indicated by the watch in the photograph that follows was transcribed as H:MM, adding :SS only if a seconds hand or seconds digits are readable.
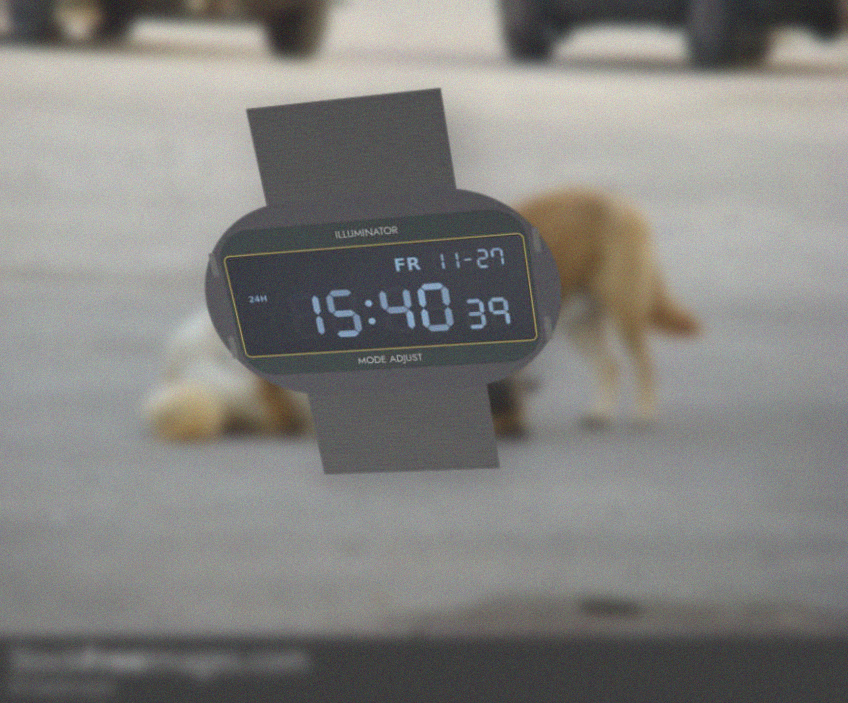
15:40:39
